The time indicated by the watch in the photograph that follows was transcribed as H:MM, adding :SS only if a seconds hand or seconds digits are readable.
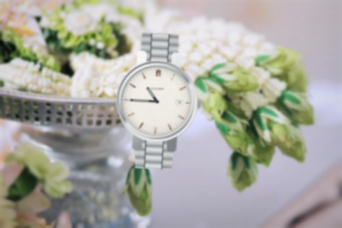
10:45
